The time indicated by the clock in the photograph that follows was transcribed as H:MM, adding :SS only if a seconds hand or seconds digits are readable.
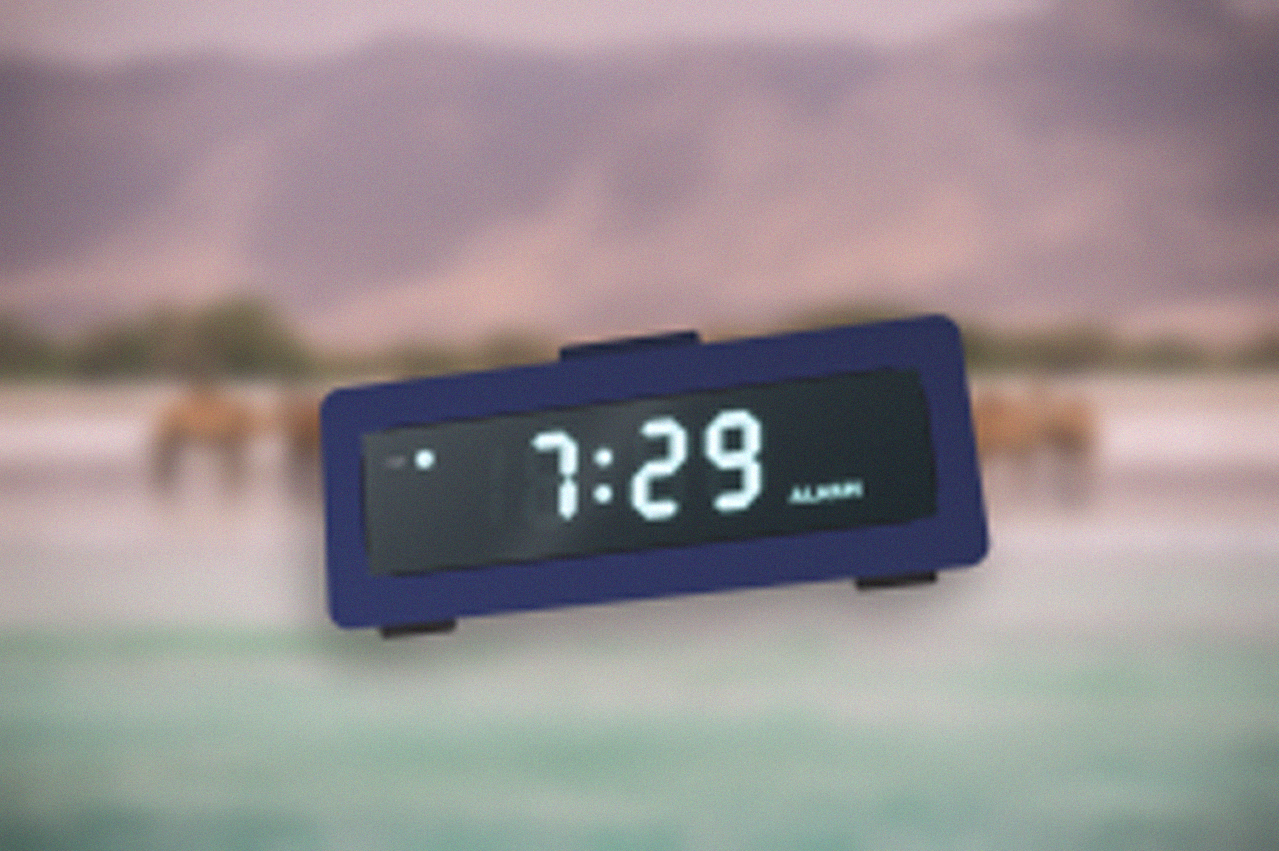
7:29
